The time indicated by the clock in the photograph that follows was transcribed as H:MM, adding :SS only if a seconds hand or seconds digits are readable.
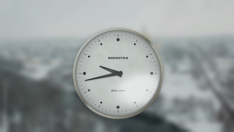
9:43
